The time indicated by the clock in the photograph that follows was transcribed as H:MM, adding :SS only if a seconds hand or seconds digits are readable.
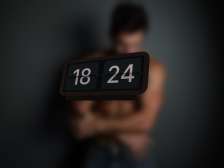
18:24
